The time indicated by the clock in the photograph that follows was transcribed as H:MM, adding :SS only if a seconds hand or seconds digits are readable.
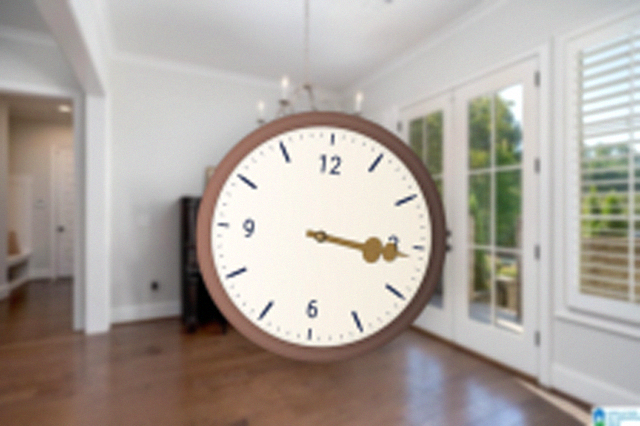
3:16
